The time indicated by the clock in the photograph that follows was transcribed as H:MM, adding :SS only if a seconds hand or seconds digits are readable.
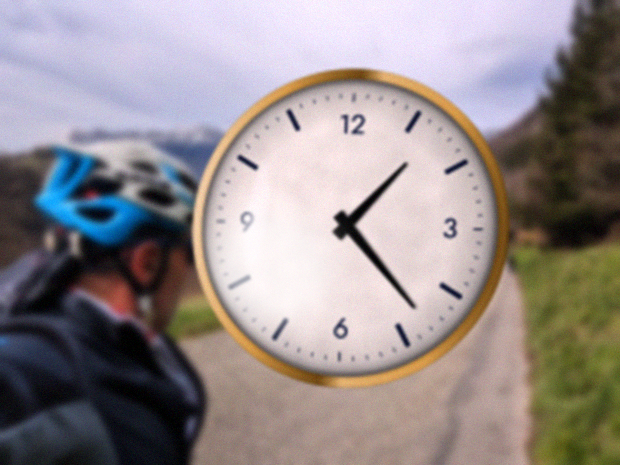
1:23
